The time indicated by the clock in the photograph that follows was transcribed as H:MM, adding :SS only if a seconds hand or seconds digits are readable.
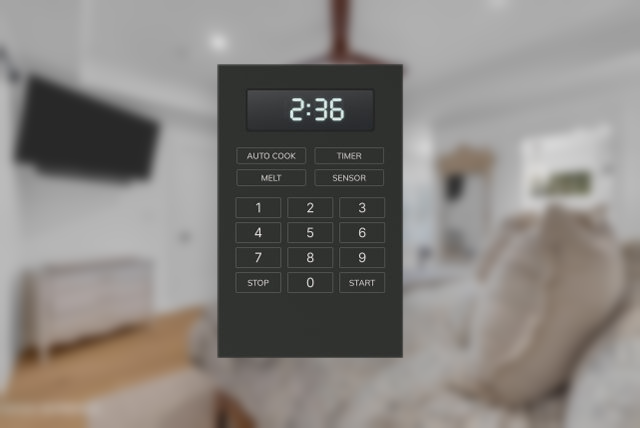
2:36
